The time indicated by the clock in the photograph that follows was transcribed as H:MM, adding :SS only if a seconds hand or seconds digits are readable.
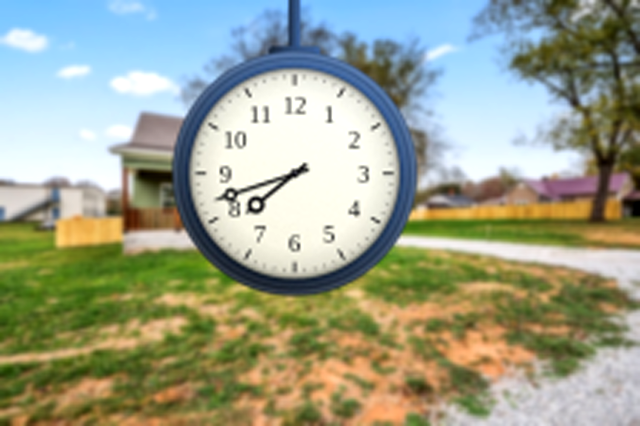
7:42
